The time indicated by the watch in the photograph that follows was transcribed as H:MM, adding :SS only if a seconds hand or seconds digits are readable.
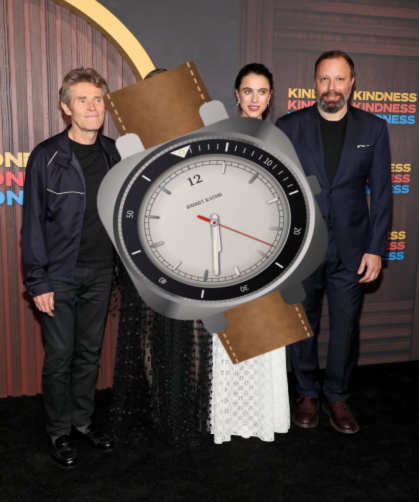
6:33:23
